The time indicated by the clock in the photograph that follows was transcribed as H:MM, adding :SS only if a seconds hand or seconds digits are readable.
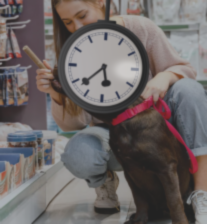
5:38
